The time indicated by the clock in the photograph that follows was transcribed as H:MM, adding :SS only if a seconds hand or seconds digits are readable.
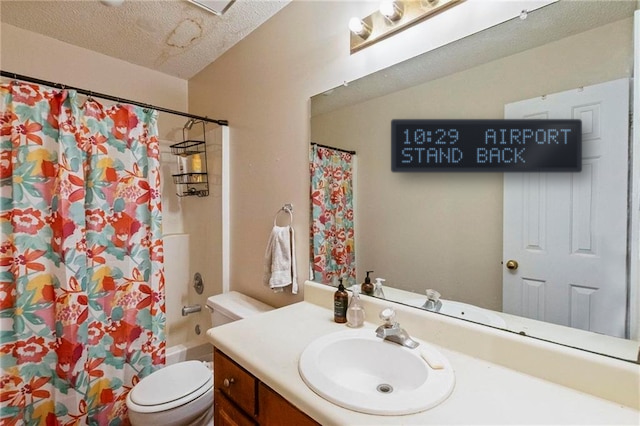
10:29
